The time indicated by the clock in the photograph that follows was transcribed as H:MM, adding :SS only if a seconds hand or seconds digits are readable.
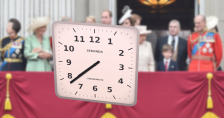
7:38
